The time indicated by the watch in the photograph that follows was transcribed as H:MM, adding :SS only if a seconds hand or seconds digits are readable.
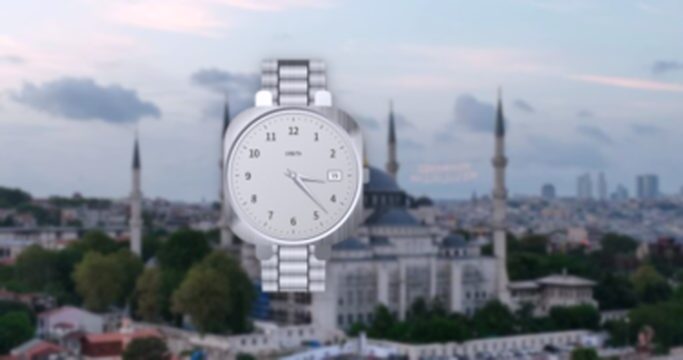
3:23
